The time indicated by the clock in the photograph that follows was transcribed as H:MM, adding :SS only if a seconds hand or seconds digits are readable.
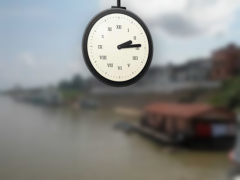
2:14
